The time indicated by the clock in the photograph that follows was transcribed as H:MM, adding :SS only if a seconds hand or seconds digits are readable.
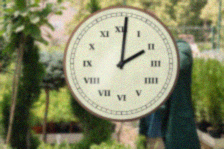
2:01
